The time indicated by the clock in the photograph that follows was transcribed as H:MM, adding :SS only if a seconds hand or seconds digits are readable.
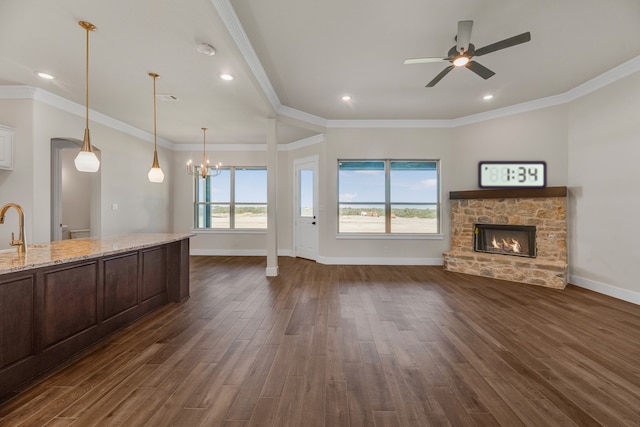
1:34
